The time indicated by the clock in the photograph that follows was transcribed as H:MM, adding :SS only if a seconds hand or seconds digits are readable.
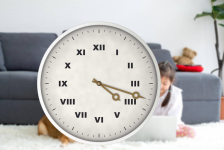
4:18
